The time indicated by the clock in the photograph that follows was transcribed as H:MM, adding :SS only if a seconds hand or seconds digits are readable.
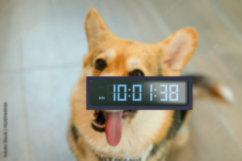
10:01:38
